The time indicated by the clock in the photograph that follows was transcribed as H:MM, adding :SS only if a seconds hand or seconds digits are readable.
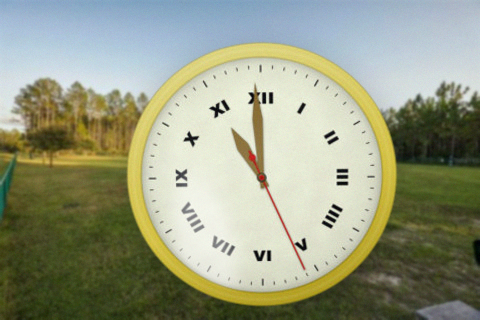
10:59:26
